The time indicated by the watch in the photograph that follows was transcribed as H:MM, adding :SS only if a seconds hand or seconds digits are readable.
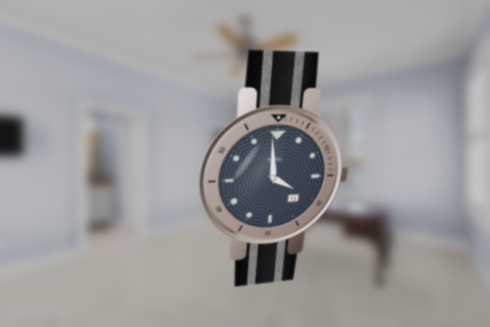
3:59
